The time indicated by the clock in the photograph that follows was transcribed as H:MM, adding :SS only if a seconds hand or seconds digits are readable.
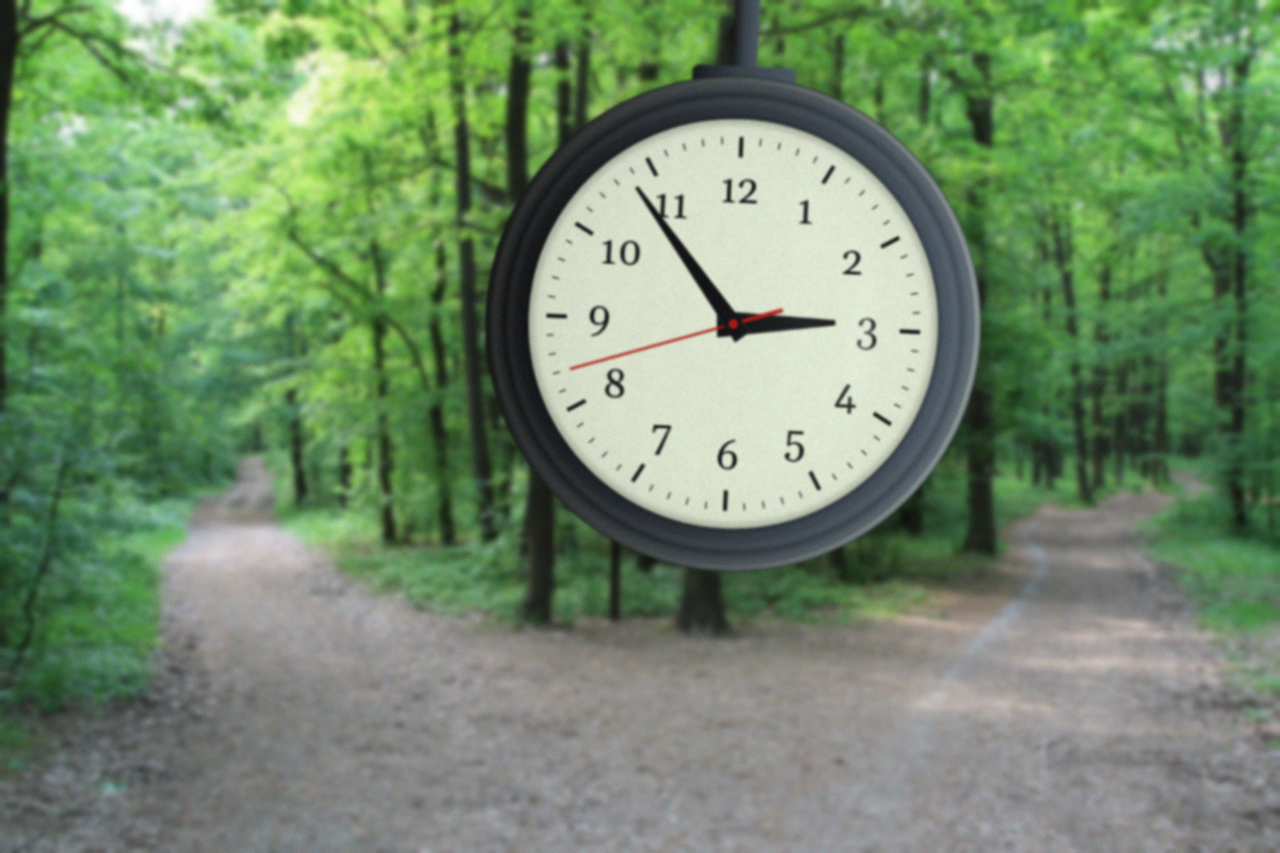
2:53:42
